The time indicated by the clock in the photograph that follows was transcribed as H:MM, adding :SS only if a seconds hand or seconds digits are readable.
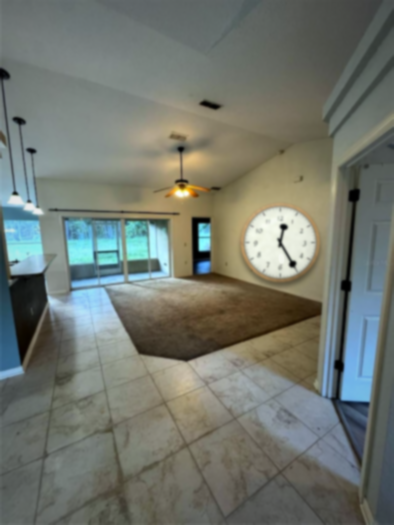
12:25
